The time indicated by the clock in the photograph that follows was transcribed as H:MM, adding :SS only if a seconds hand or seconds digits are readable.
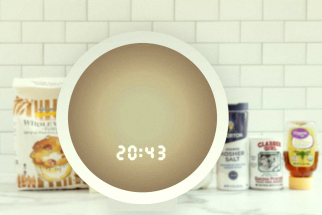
20:43
